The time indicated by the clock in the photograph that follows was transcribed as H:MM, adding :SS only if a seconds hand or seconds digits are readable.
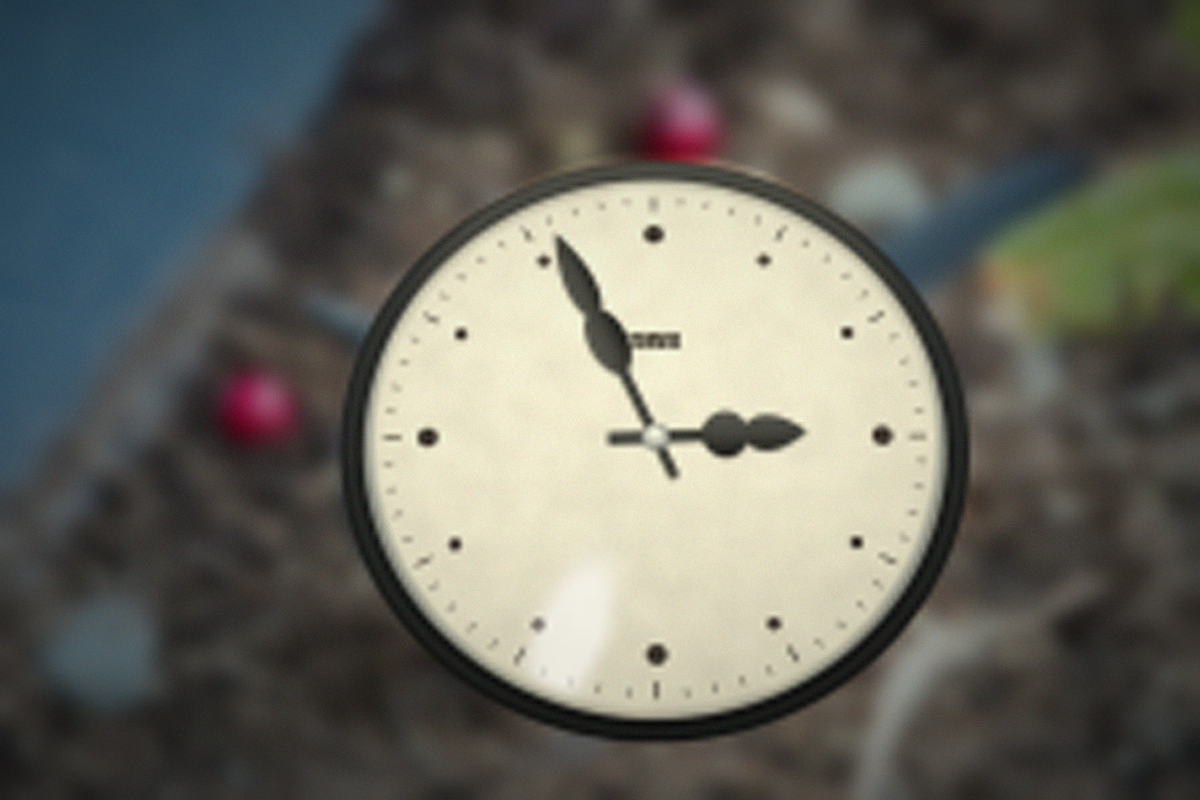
2:56
